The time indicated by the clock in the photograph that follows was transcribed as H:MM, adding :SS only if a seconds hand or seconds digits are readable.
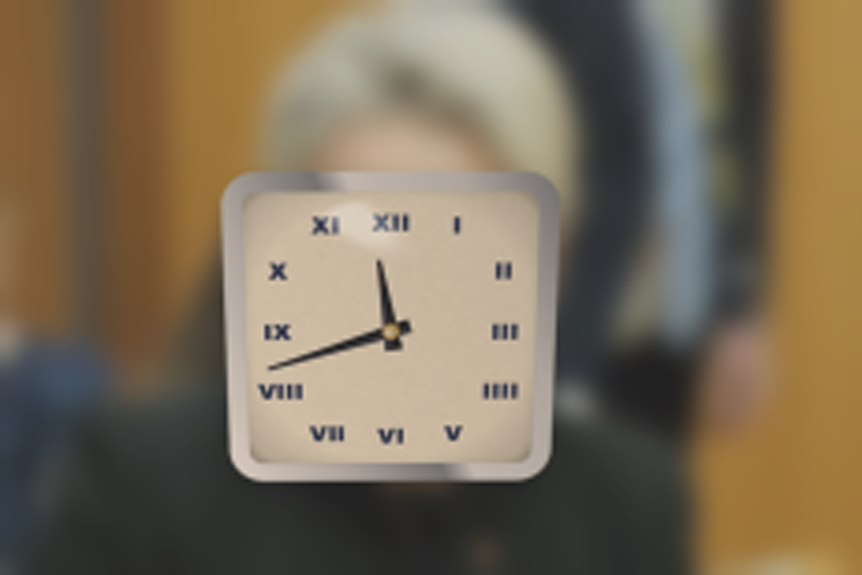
11:42
